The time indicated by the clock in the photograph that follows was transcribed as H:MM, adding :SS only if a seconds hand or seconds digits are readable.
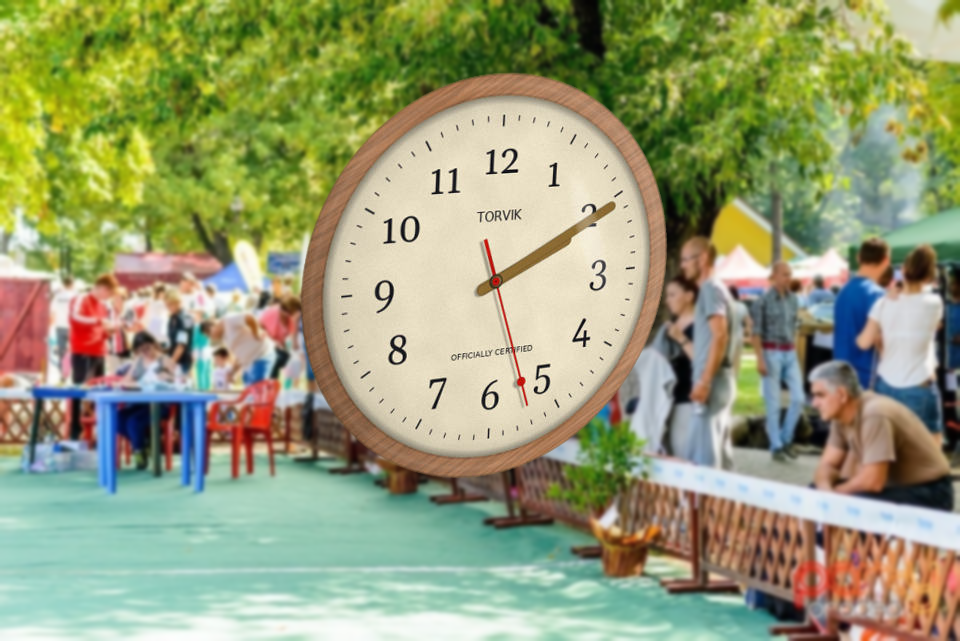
2:10:27
